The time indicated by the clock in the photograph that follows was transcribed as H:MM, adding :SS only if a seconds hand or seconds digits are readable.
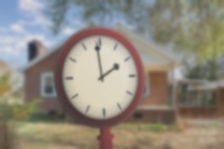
1:59
